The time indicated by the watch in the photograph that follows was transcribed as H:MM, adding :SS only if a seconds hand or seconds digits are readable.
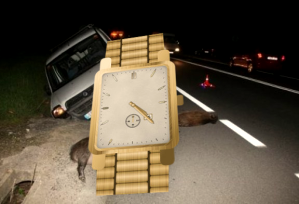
4:23
